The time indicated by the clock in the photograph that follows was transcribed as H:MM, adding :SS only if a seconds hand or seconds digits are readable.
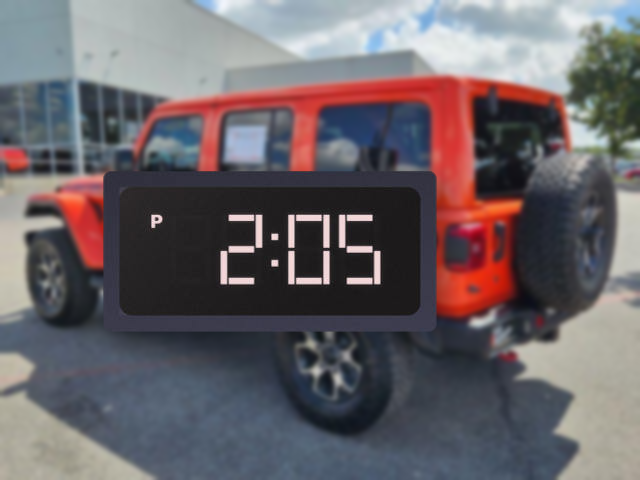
2:05
